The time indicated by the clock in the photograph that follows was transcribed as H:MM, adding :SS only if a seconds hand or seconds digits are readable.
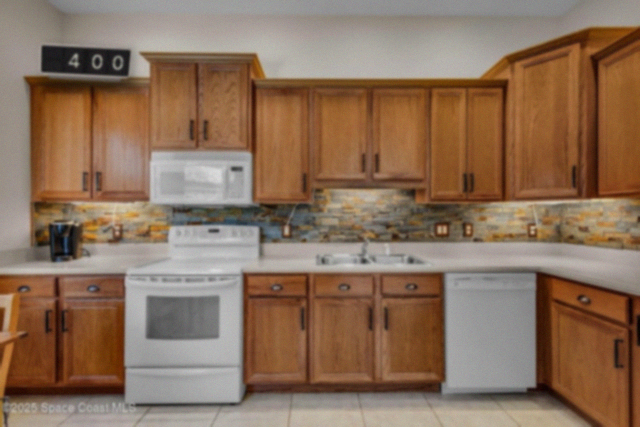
4:00
